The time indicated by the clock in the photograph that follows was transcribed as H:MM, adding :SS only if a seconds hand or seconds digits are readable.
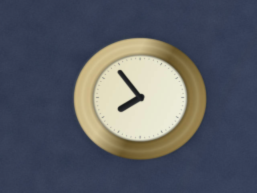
7:54
